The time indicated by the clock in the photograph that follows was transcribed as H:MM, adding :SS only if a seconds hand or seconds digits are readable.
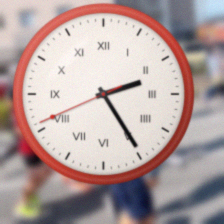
2:24:41
